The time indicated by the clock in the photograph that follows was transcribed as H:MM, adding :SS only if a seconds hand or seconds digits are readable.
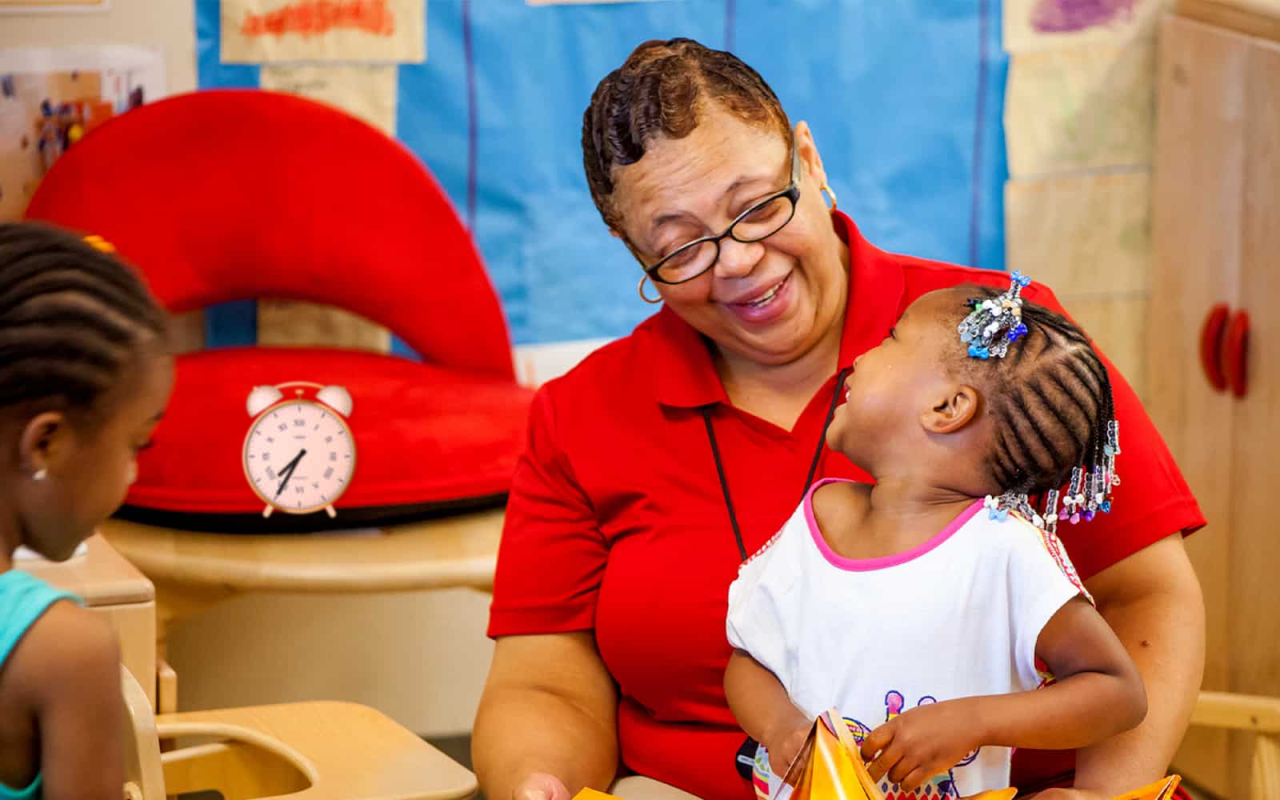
7:35
